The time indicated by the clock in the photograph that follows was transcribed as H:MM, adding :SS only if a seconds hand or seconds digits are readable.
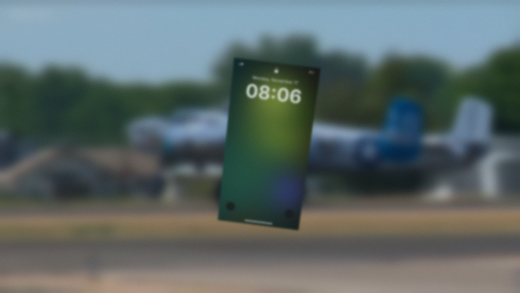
8:06
